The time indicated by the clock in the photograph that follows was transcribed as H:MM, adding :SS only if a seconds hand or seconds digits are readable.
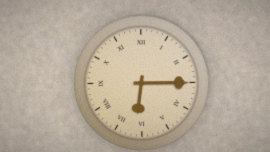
6:15
